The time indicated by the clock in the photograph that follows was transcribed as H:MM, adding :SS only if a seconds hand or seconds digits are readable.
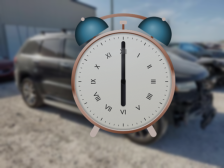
6:00
